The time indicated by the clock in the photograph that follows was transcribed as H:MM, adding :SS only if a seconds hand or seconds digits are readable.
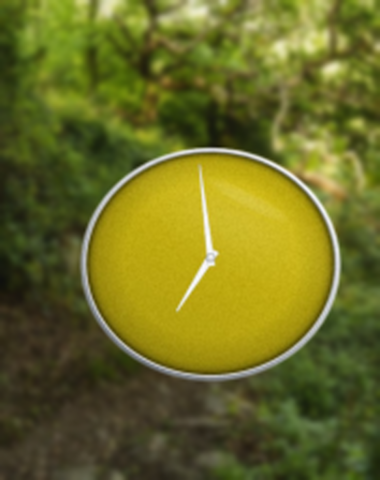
6:59
